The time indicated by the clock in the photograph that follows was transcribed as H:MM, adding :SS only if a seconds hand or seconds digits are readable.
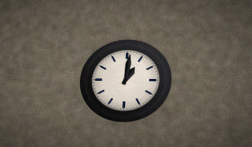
1:01
